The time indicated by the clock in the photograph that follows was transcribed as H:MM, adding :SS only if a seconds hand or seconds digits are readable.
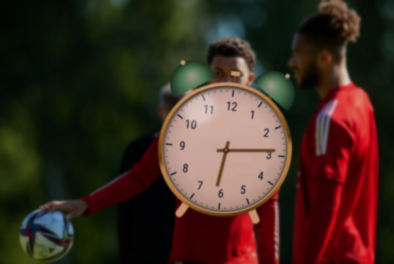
6:14
